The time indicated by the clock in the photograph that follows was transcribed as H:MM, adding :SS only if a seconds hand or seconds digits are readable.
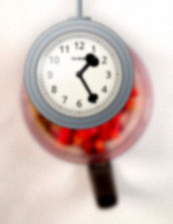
1:25
